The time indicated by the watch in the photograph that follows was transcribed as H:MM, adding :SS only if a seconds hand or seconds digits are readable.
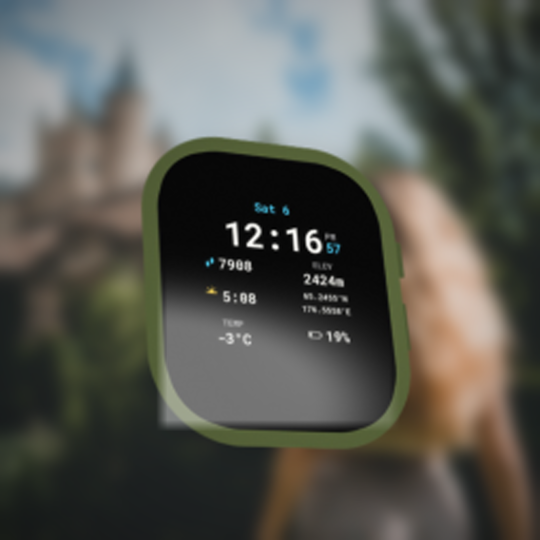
12:16
